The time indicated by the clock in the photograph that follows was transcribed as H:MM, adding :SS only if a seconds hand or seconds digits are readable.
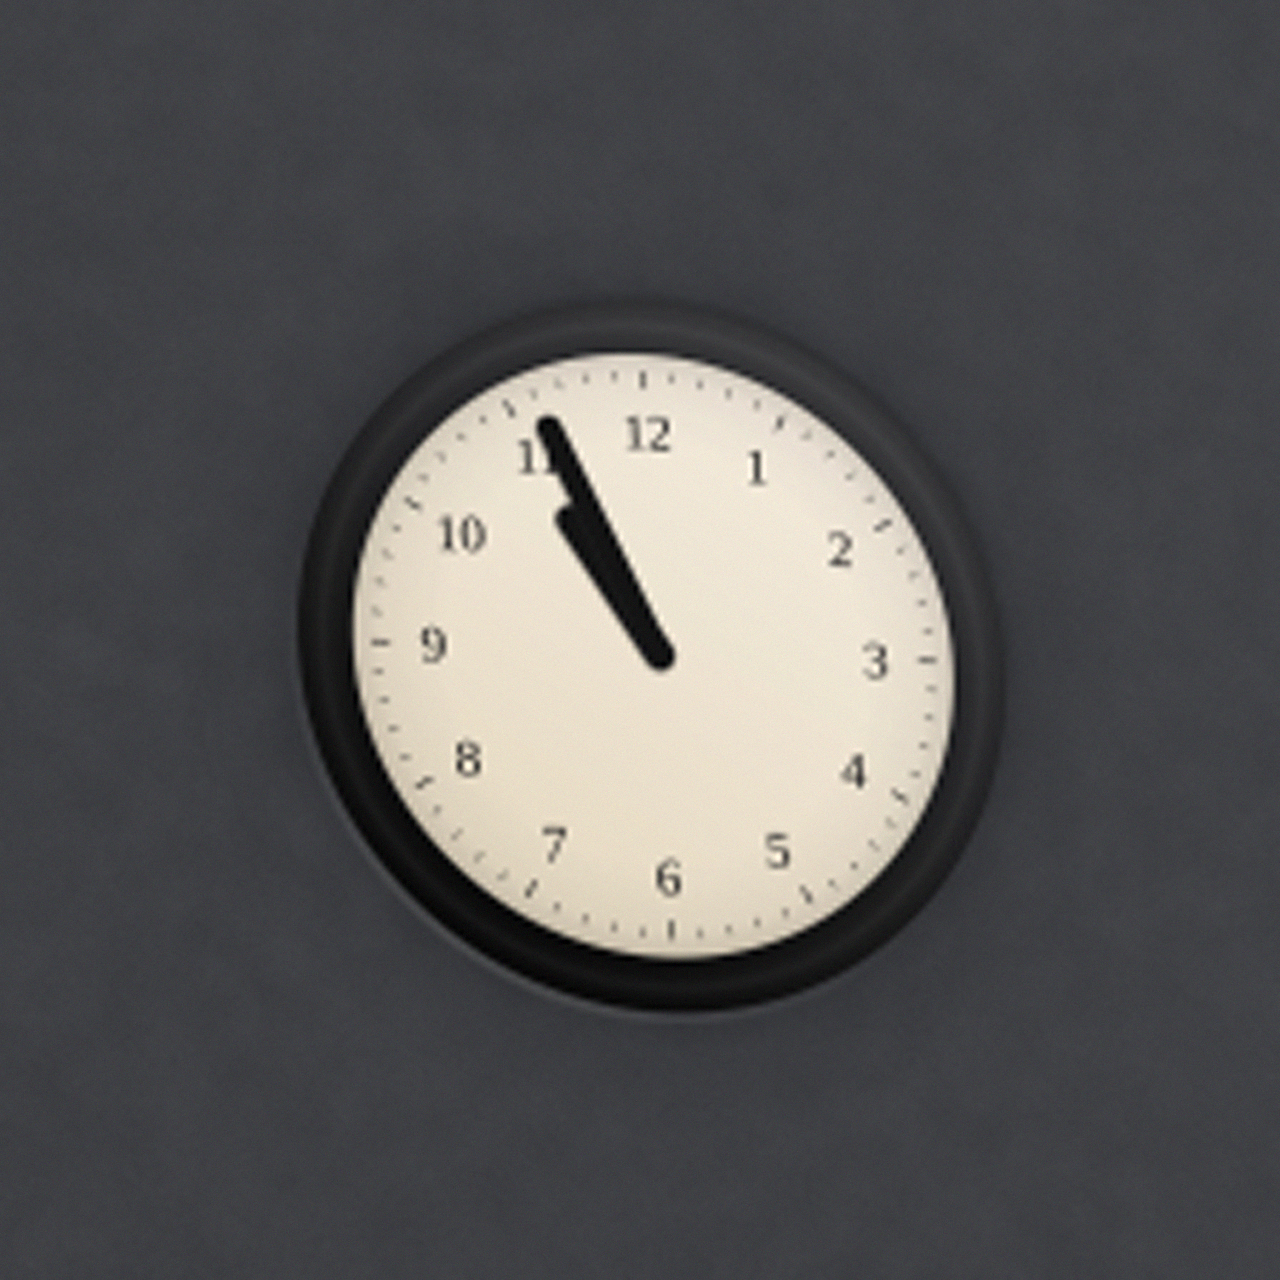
10:56
